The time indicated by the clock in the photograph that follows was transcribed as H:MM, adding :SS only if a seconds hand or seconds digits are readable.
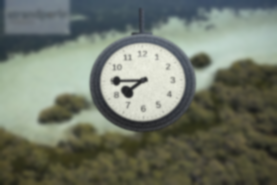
7:45
